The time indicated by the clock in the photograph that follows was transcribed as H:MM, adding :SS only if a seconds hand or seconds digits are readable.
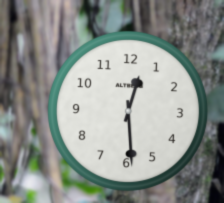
12:29
